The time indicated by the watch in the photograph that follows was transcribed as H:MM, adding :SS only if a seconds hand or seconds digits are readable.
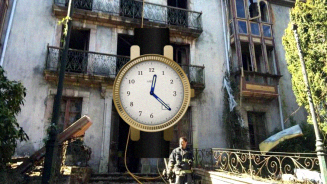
12:22
